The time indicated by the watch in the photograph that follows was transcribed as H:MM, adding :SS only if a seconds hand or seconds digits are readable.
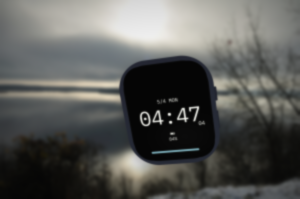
4:47
